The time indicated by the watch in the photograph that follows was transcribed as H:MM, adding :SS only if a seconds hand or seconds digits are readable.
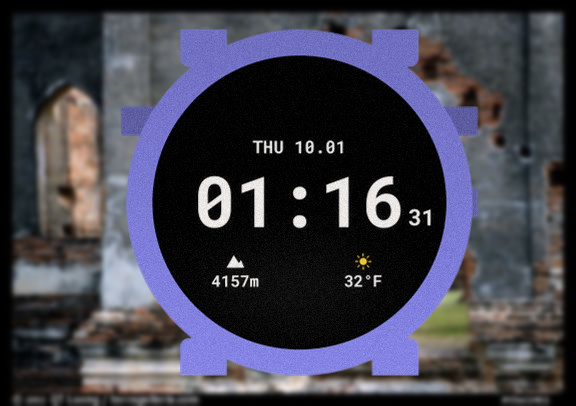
1:16:31
